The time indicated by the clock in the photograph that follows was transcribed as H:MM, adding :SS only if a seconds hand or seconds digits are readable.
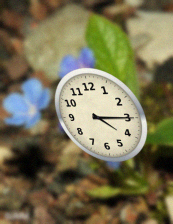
4:15
